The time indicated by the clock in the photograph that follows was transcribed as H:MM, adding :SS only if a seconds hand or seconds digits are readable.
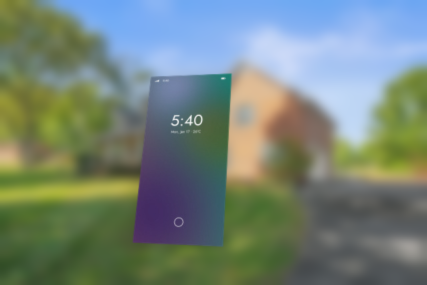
5:40
